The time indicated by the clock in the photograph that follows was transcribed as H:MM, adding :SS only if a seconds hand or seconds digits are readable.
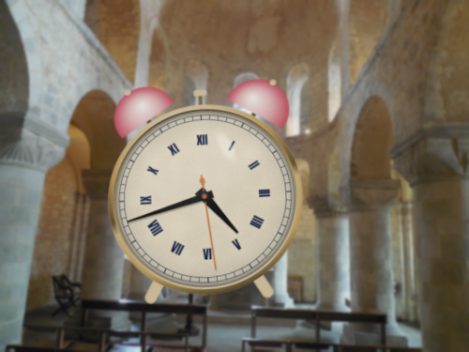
4:42:29
